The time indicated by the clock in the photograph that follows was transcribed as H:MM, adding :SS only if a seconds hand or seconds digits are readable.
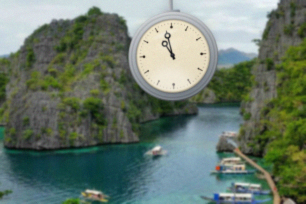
10:58
